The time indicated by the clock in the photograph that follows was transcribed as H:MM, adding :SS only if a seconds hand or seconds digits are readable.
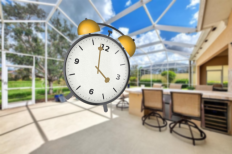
3:58
